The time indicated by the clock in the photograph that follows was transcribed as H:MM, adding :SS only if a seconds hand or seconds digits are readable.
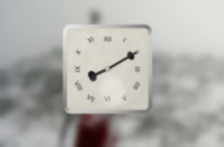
8:10
